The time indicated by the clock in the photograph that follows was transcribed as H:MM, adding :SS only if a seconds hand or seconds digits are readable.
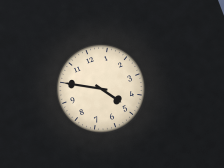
4:50
